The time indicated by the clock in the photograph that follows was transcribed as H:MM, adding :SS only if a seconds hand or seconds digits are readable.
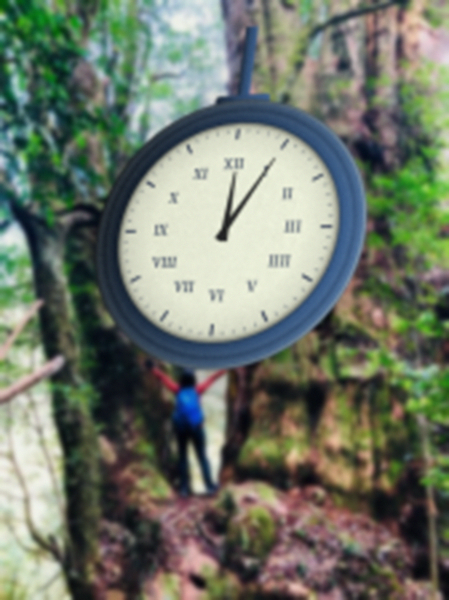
12:05
